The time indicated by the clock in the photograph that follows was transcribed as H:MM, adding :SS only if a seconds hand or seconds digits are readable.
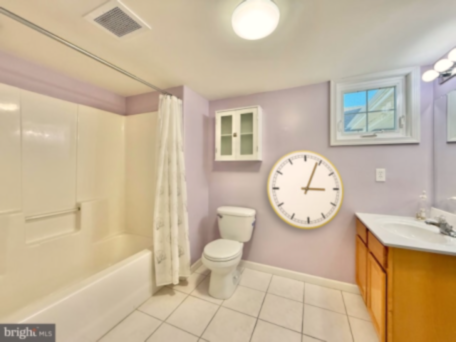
3:04
